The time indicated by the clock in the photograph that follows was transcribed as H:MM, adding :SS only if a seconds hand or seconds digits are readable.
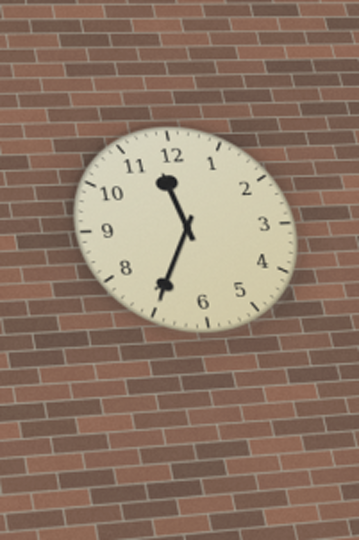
11:35
